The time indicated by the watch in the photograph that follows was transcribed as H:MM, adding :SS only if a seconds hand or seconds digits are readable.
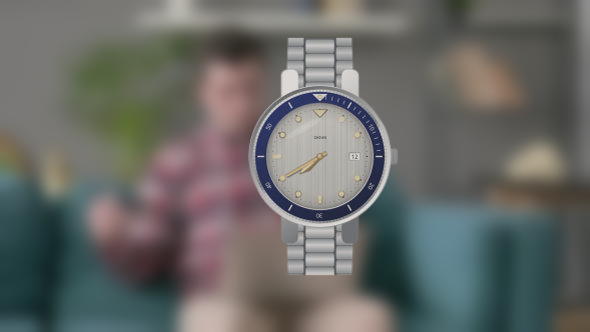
7:40
